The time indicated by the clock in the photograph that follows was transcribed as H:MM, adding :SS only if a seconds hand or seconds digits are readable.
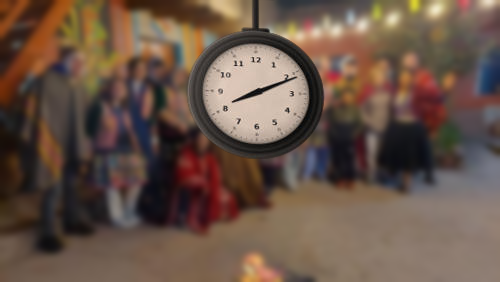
8:11
